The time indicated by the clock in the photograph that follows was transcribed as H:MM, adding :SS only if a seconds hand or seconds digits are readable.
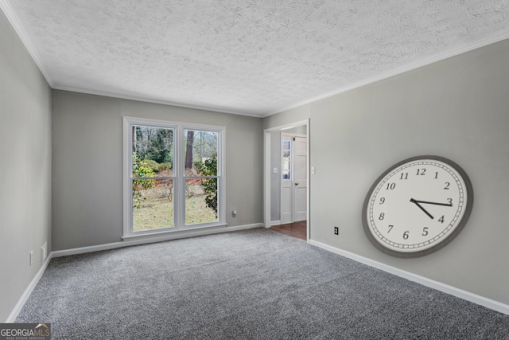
4:16
